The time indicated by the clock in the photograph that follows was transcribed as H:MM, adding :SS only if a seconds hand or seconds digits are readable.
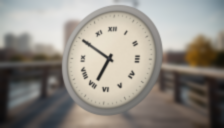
6:50
